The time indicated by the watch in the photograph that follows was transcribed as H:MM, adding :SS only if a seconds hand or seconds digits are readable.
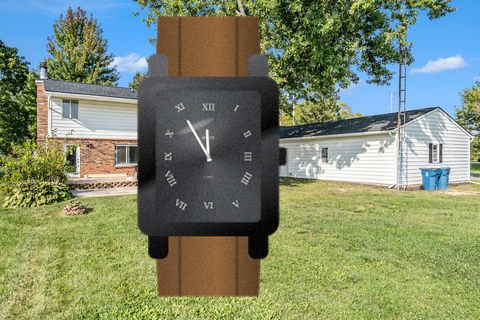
11:55
